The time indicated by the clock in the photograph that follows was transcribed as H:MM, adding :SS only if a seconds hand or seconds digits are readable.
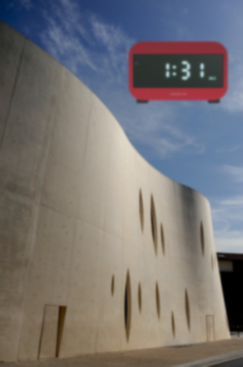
1:31
